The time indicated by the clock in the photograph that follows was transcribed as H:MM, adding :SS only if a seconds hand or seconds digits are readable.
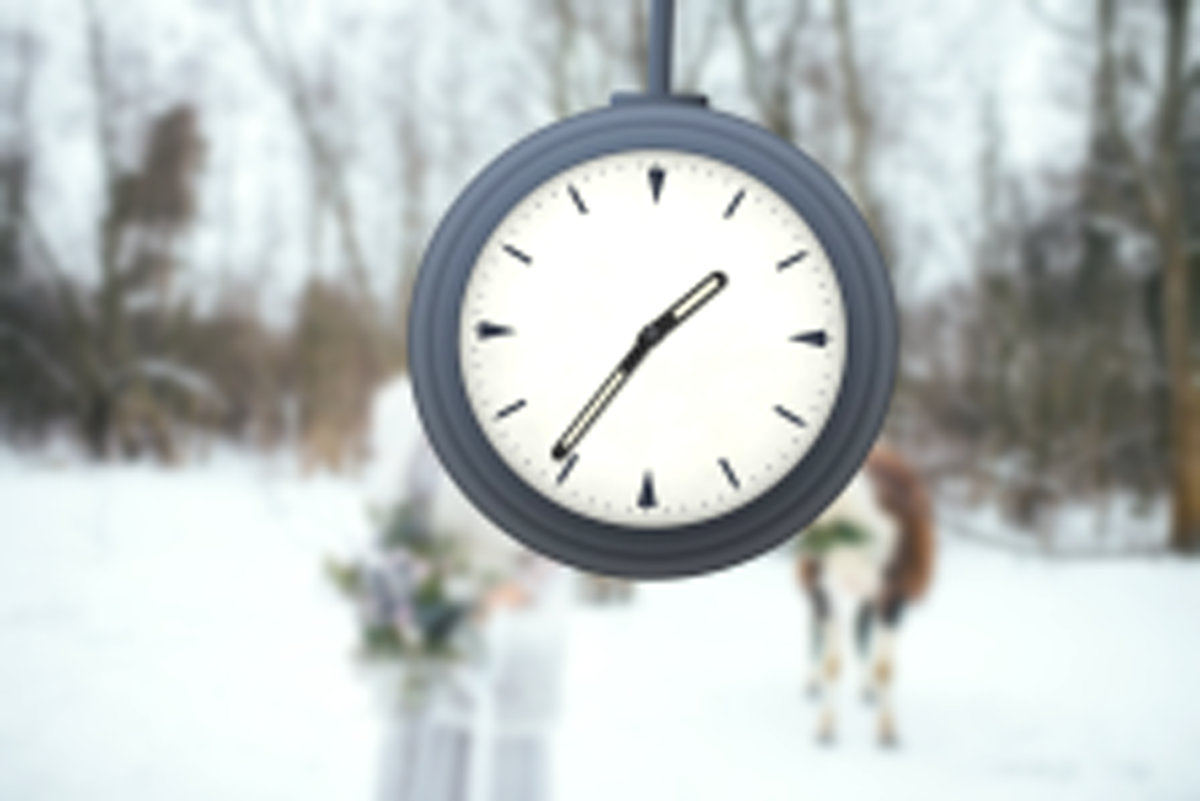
1:36
